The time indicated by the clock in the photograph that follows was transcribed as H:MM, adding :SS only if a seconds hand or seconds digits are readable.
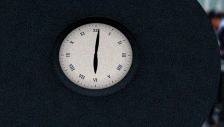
6:01
